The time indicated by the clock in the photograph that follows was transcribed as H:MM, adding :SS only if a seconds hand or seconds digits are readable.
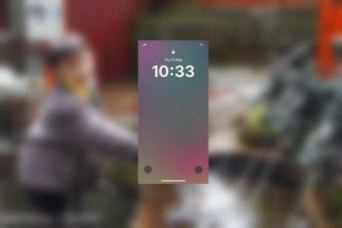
10:33
